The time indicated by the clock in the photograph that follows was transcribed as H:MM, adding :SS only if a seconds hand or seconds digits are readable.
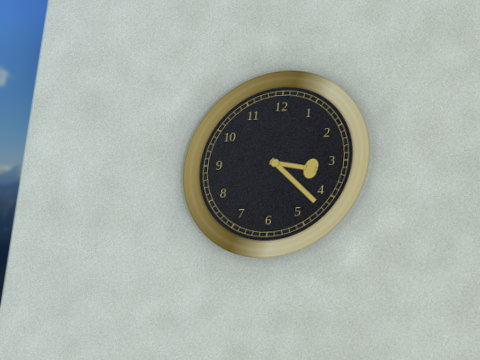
3:22
